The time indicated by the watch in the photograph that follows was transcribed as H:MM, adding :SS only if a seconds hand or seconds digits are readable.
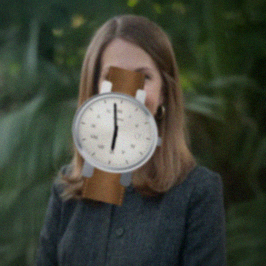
5:58
